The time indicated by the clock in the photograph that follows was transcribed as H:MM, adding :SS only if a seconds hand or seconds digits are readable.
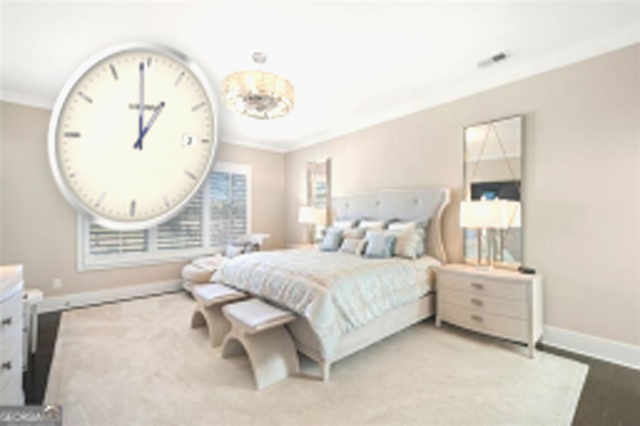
12:59
